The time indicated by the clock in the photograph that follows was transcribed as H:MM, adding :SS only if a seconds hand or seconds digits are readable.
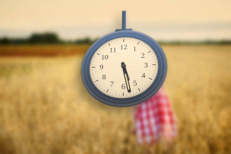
5:28
